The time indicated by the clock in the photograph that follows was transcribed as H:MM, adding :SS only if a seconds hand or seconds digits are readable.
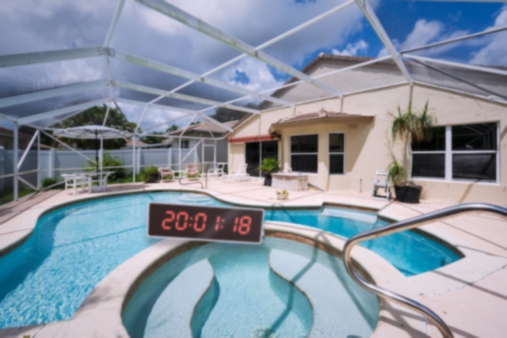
20:01:18
